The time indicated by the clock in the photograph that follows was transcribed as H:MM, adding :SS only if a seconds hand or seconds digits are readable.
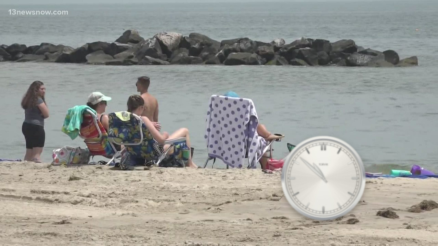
10:52
